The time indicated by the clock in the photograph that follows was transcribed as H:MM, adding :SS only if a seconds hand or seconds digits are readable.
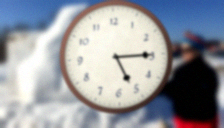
5:15
